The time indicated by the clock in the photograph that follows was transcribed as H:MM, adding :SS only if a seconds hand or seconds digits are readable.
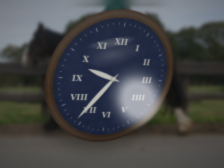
9:36
